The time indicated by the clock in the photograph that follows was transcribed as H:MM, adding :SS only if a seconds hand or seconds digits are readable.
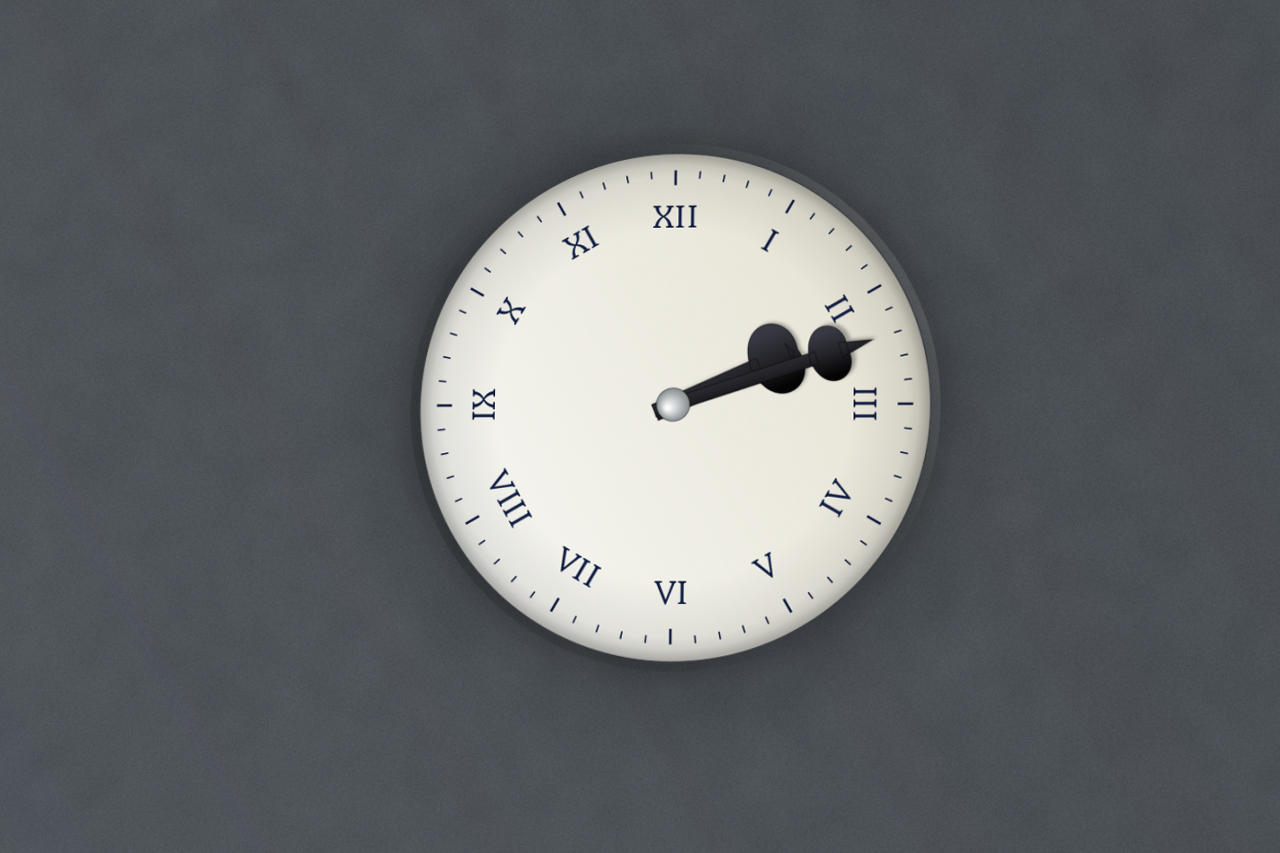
2:12
